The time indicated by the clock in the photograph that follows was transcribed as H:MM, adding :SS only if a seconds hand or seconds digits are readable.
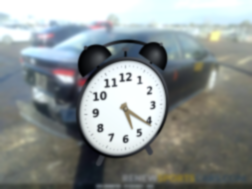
5:21
